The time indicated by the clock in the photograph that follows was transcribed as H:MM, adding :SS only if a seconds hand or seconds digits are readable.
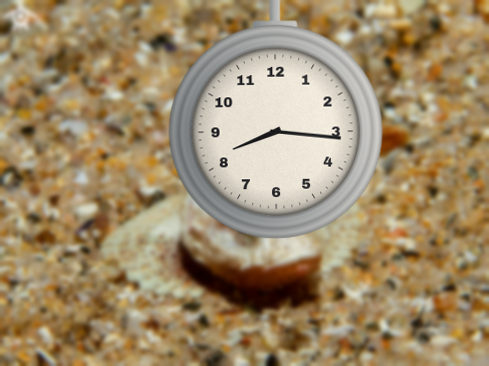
8:16
